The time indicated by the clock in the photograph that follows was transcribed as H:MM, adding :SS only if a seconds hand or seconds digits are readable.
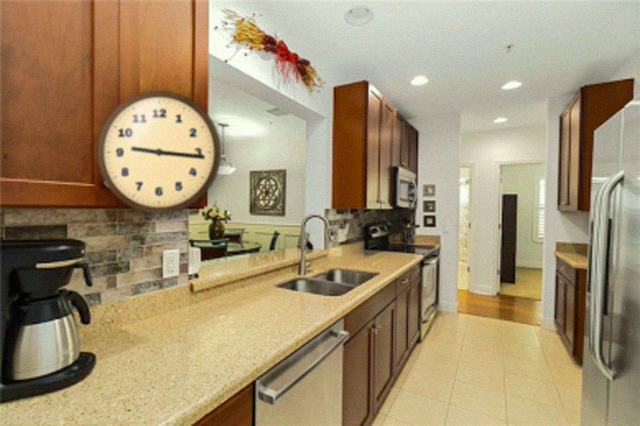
9:16
